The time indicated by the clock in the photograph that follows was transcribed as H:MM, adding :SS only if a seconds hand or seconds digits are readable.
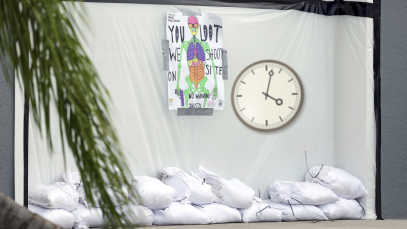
4:02
